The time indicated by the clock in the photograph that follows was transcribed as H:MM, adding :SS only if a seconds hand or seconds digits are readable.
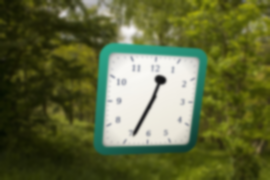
12:34
